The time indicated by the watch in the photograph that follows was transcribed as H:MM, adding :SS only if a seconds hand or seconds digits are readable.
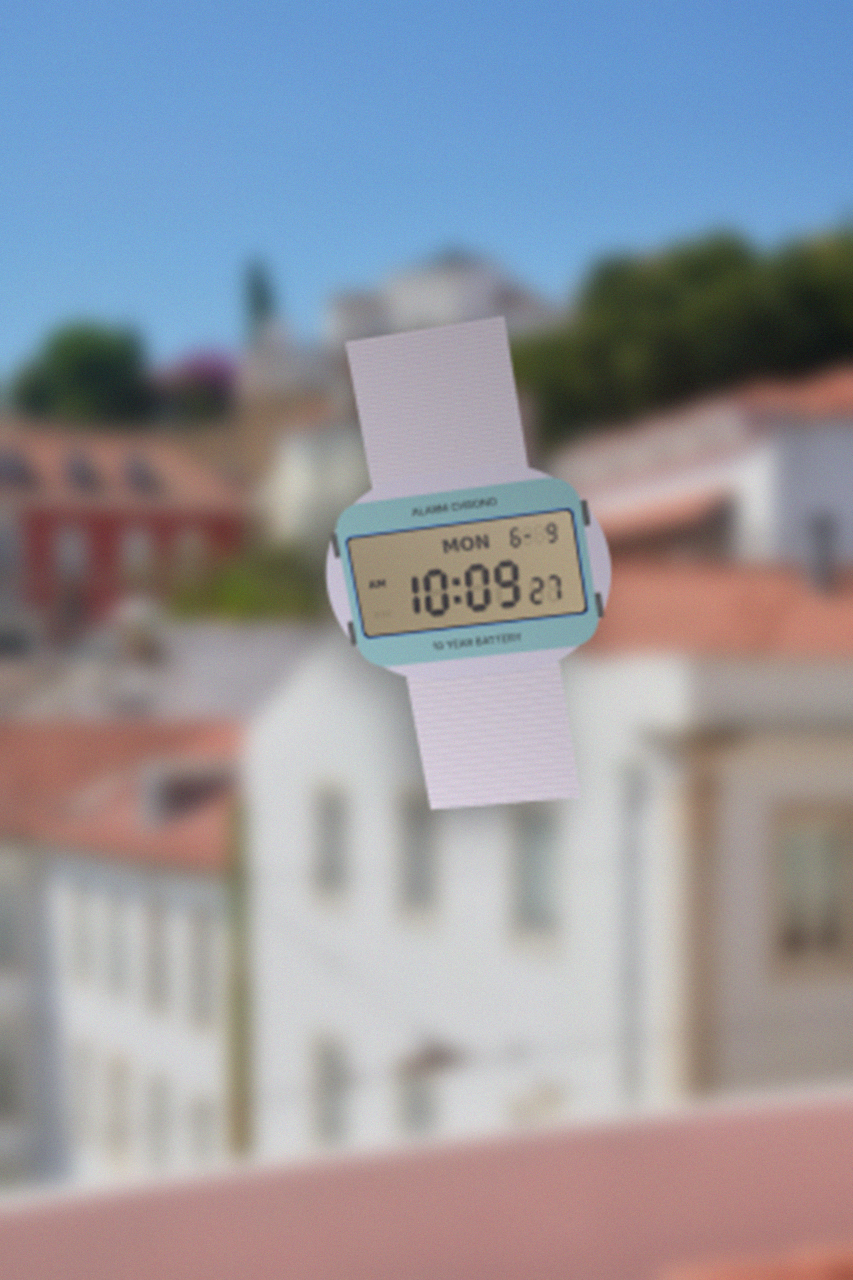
10:09:27
